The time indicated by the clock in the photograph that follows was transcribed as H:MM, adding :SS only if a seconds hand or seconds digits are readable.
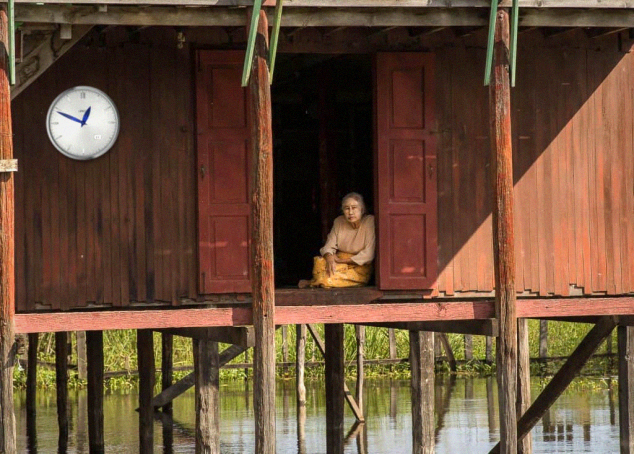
12:49
